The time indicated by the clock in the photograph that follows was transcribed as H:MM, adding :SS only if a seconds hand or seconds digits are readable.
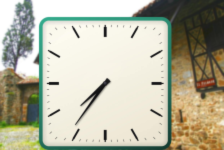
7:36
